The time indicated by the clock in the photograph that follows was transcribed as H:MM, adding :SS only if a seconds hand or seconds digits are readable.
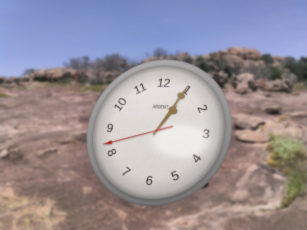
1:04:42
